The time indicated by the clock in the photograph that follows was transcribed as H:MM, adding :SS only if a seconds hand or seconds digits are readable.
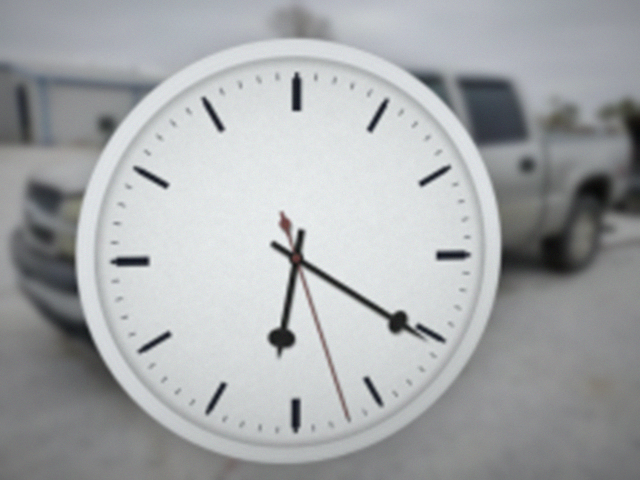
6:20:27
